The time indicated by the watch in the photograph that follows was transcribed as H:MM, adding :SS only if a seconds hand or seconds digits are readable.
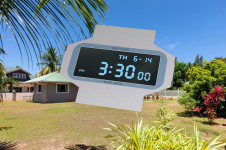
3:30:00
